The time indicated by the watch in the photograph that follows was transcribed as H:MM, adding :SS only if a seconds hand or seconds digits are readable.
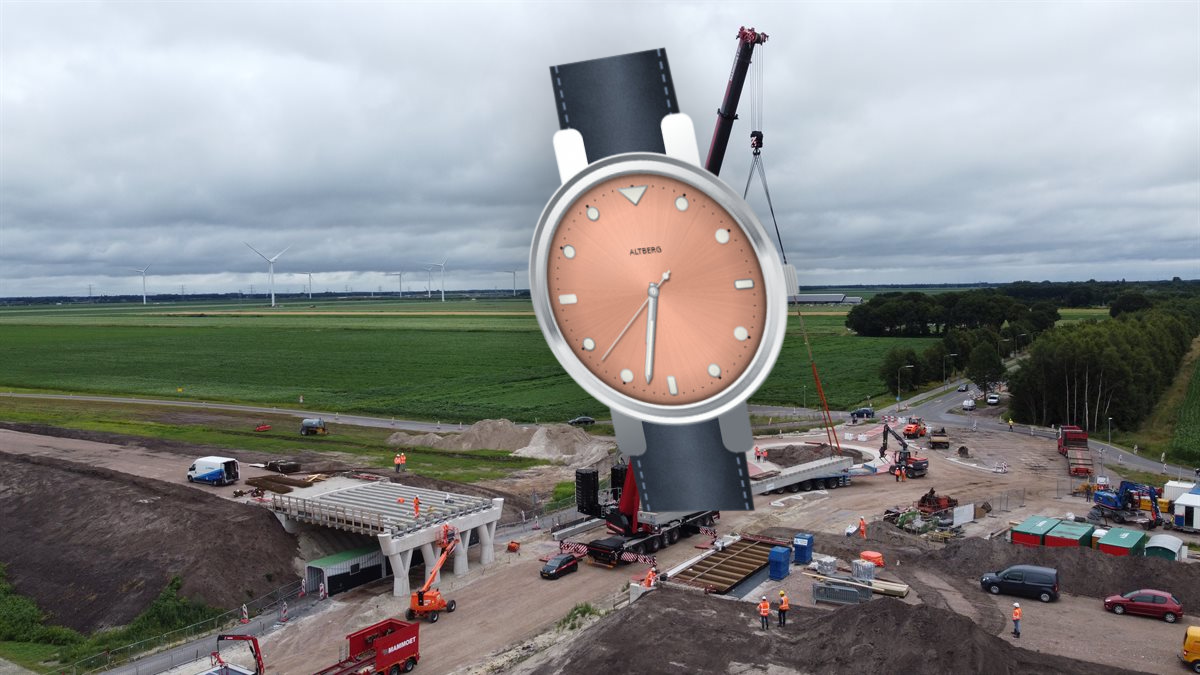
6:32:38
